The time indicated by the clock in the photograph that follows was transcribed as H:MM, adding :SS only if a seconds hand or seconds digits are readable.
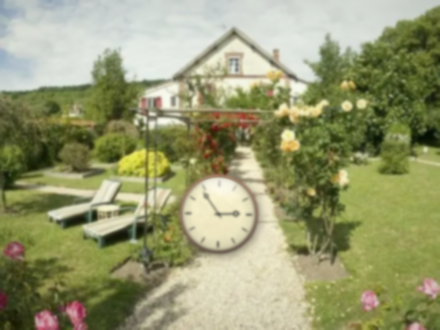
2:54
